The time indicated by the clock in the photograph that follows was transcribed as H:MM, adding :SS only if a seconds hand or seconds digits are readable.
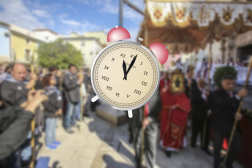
11:01
